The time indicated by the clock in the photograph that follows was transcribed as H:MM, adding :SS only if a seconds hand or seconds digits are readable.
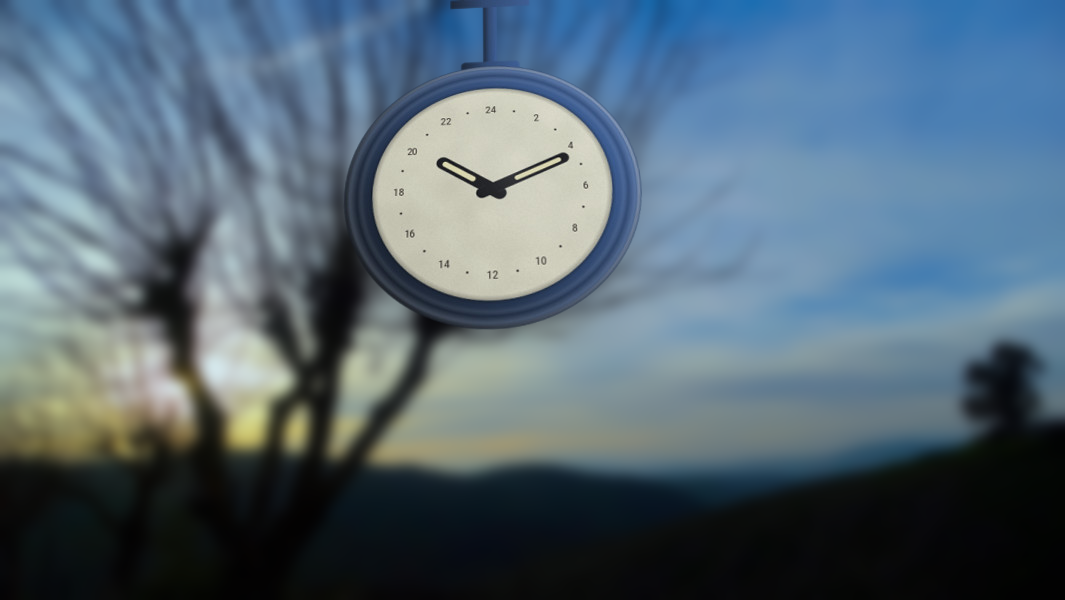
20:11
